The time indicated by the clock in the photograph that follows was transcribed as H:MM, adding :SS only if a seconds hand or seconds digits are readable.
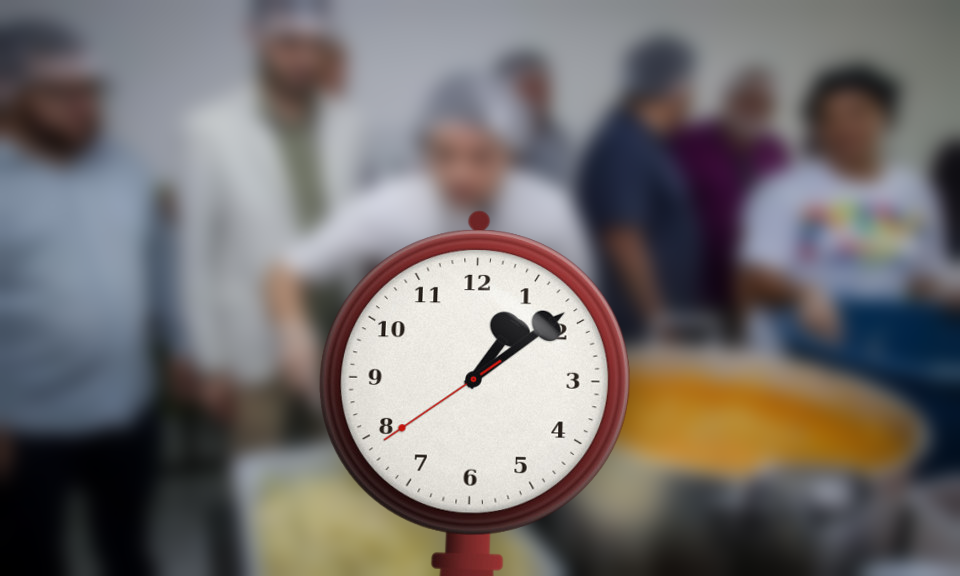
1:08:39
